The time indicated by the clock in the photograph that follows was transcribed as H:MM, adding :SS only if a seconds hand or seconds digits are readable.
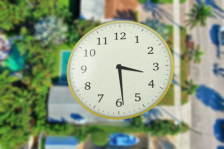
3:29
